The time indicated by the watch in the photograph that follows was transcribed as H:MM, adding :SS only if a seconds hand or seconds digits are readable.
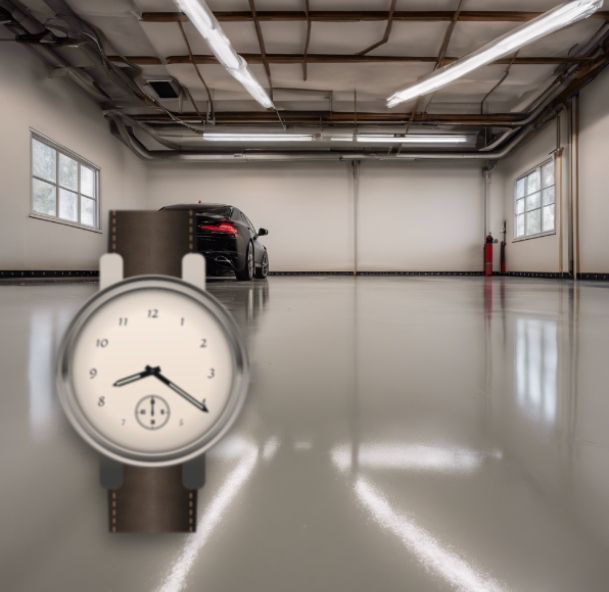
8:21
